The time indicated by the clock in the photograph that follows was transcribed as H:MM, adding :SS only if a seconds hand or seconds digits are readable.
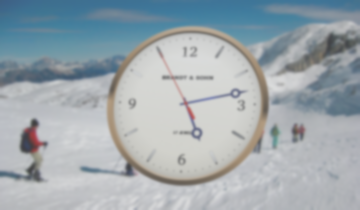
5:12:55
